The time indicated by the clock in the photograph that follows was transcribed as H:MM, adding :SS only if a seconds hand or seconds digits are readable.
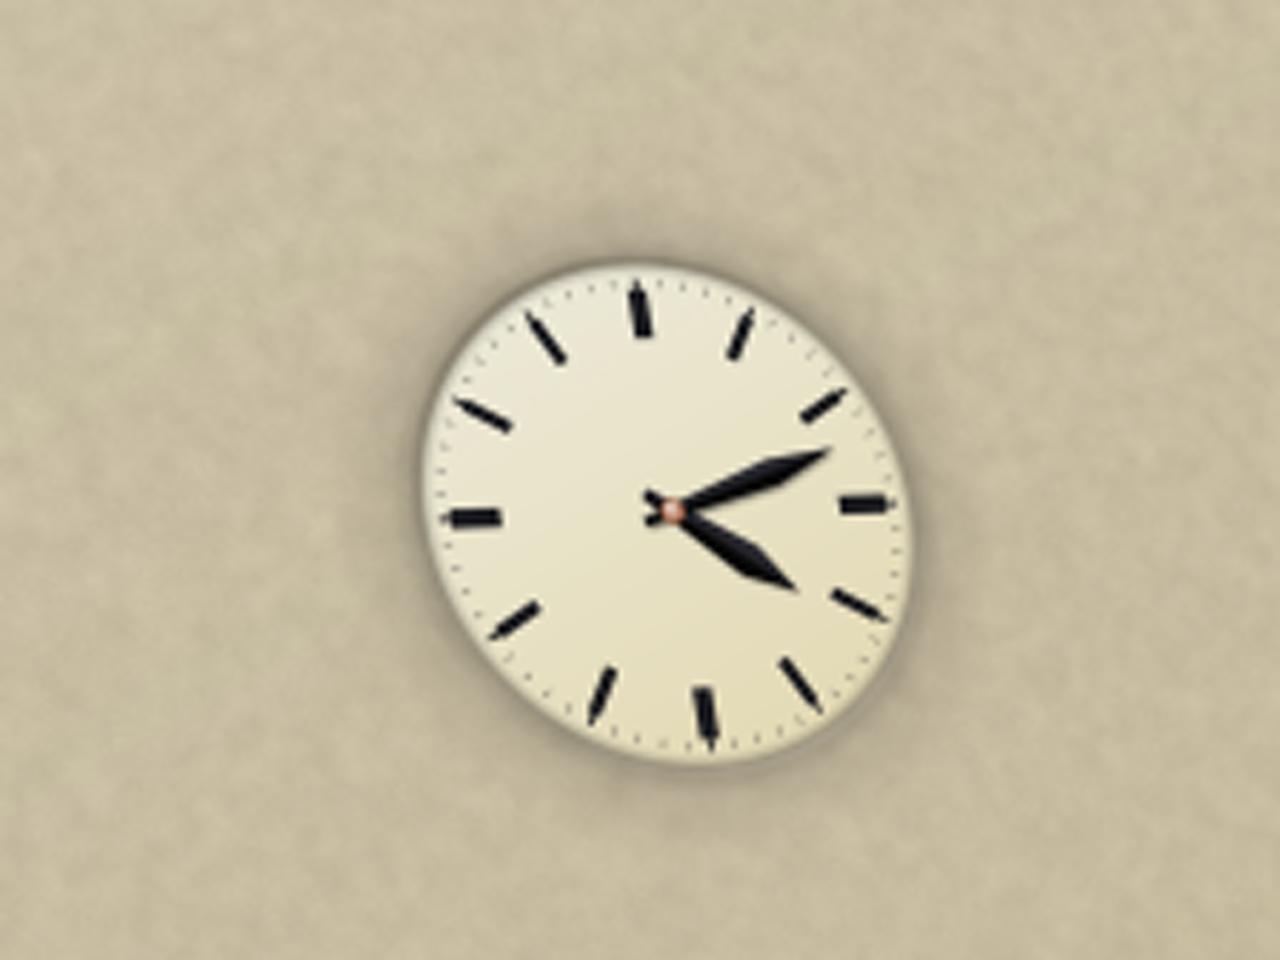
4:12
